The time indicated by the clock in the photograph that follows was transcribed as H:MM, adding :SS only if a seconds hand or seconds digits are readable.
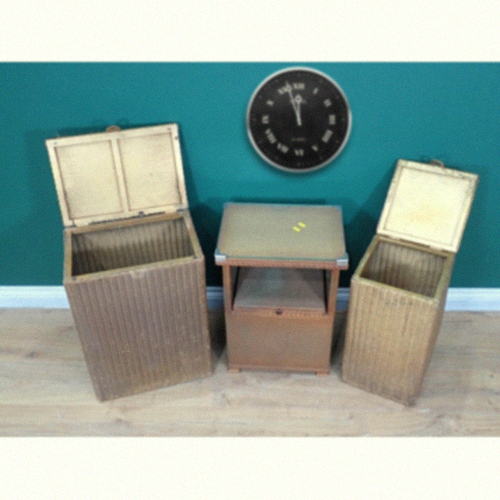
11:57
